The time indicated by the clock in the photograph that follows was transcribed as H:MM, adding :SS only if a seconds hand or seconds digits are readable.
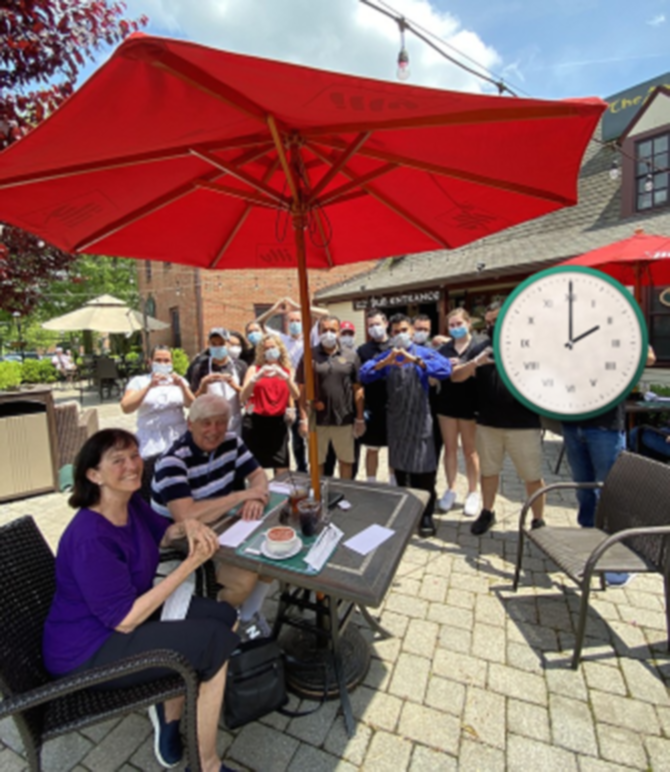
2:00
